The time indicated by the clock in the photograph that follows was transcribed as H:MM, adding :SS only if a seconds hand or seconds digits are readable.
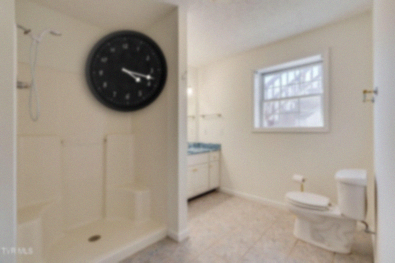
4:18
